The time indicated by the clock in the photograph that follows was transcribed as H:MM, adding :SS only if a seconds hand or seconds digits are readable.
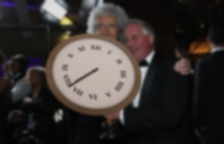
7:38
